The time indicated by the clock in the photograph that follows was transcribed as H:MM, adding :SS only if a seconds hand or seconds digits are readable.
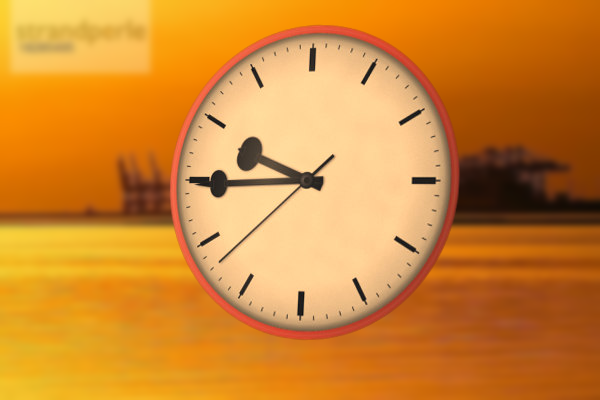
9:44:38
